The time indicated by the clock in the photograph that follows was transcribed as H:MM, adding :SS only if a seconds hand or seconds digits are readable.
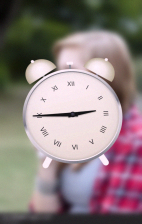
2:45
